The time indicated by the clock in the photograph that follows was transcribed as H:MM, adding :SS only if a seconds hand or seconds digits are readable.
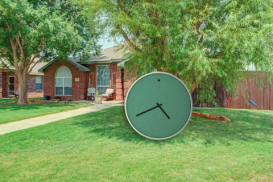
4:41
